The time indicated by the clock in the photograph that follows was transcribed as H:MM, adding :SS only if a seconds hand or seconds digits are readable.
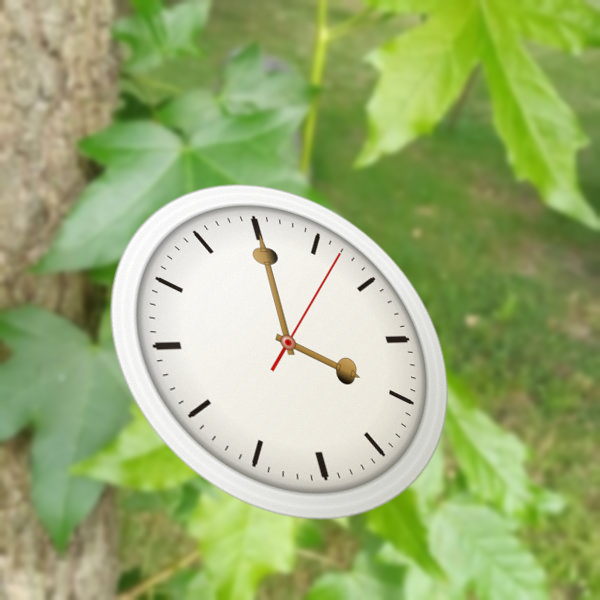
4:00:07
